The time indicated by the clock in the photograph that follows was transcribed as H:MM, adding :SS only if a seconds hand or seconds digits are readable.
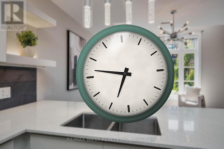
6:47
